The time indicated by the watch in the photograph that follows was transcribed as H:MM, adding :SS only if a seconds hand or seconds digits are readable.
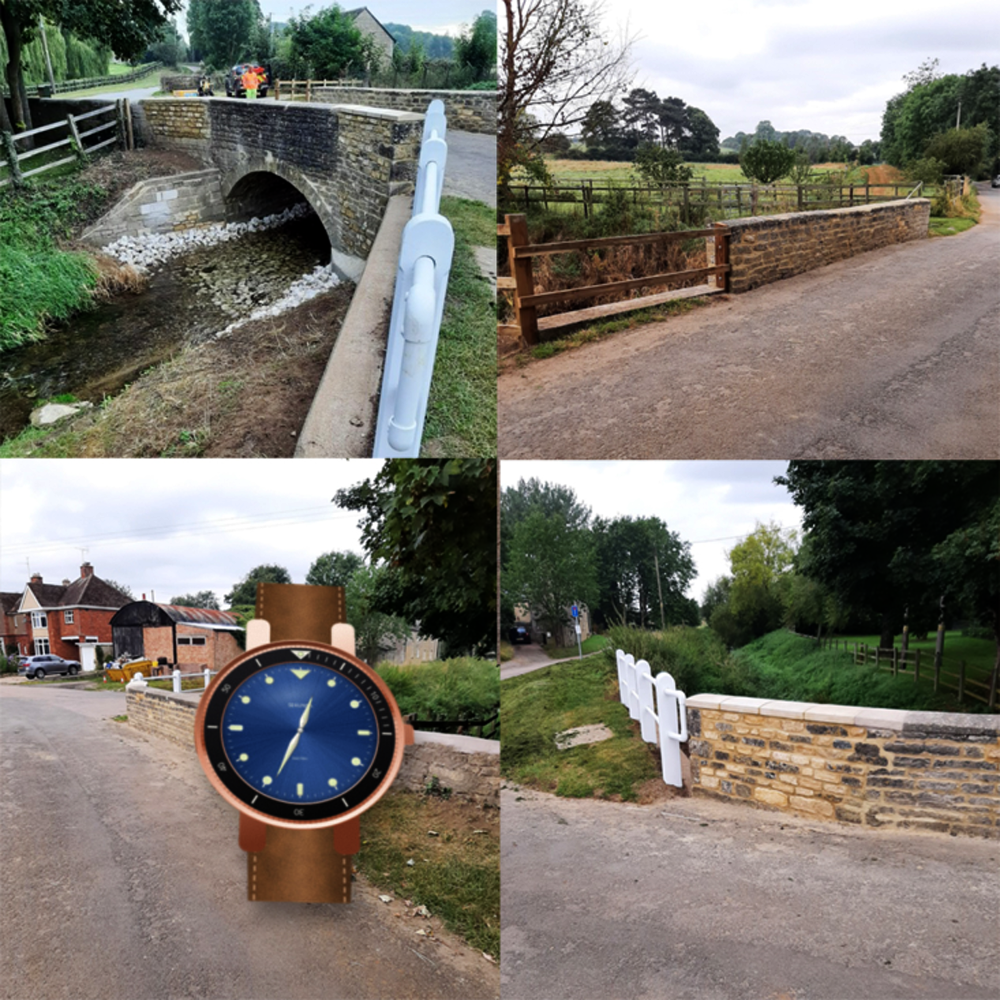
12:34
